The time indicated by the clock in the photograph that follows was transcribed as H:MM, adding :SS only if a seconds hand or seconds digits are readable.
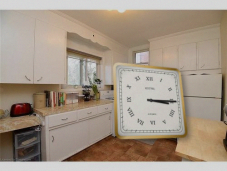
3:15
